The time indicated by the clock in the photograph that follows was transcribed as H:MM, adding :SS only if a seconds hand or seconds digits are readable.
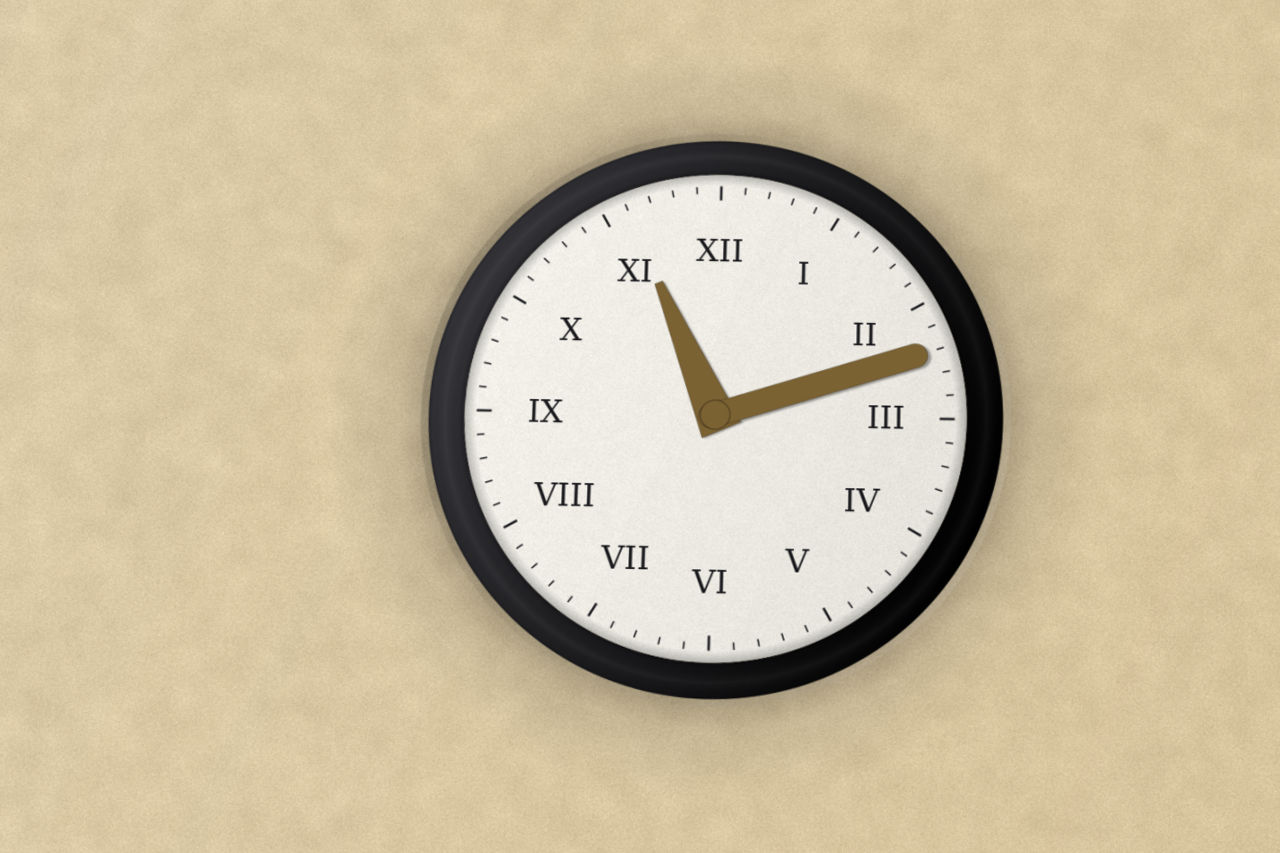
11:12
